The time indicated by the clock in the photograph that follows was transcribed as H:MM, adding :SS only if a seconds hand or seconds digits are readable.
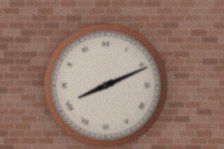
8:11
